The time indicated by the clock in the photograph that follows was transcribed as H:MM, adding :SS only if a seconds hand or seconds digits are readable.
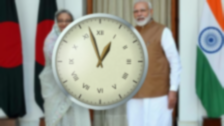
12:57
